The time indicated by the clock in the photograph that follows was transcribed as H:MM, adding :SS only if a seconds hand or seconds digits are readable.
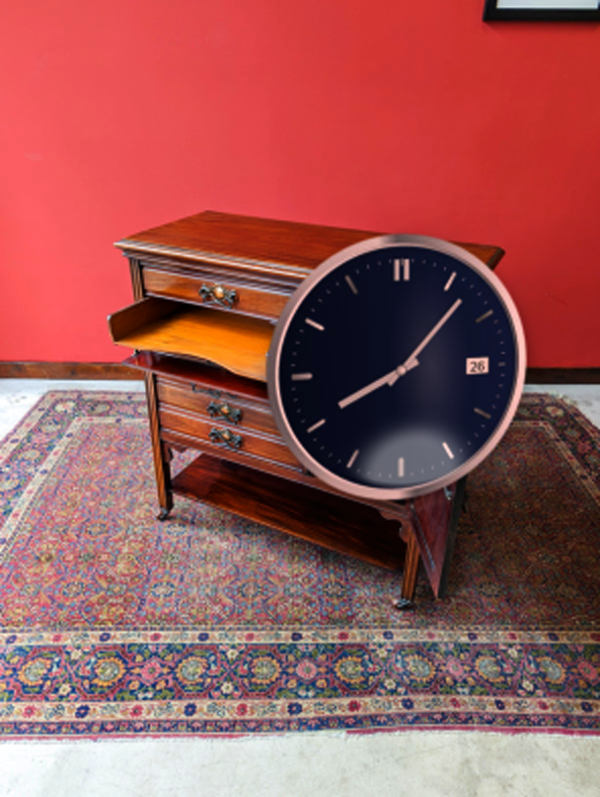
8:07
